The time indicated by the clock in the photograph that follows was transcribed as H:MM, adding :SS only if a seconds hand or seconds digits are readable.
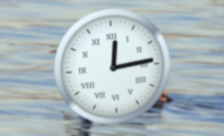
12:14
